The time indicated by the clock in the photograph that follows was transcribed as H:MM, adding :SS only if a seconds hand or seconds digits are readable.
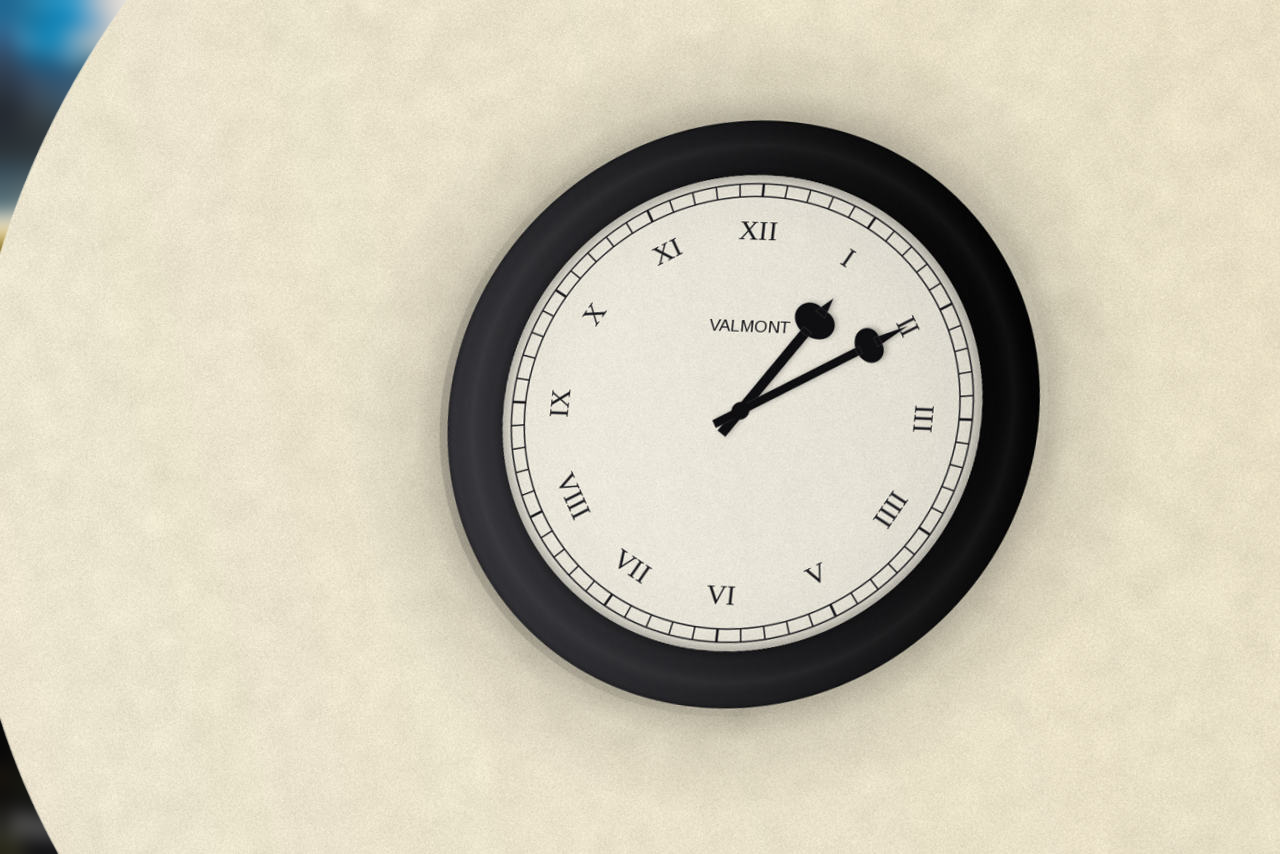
1:10
